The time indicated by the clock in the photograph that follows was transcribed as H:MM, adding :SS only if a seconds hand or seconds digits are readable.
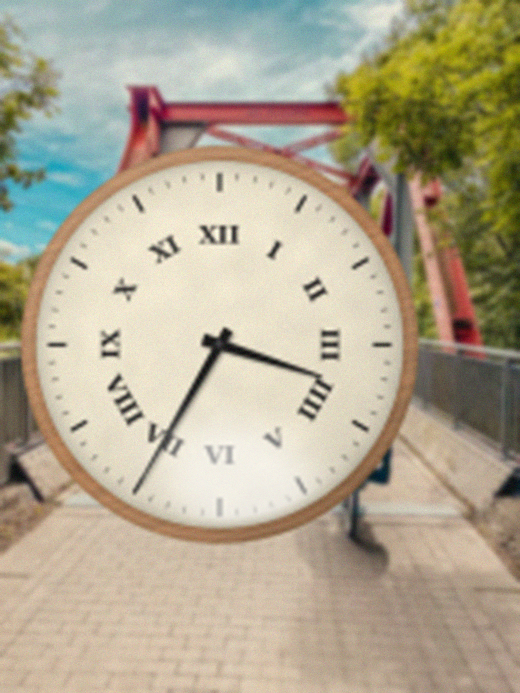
3:35
